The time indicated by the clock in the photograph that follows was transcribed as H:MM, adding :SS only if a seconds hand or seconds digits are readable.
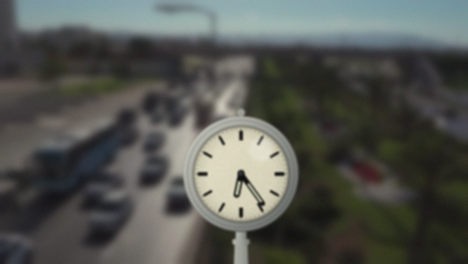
6:24
